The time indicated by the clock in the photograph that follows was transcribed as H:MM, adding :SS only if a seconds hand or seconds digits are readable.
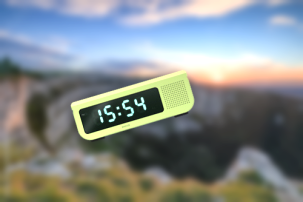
15:54
